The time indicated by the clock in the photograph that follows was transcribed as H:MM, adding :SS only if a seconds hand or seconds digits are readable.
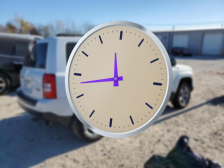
11:43
